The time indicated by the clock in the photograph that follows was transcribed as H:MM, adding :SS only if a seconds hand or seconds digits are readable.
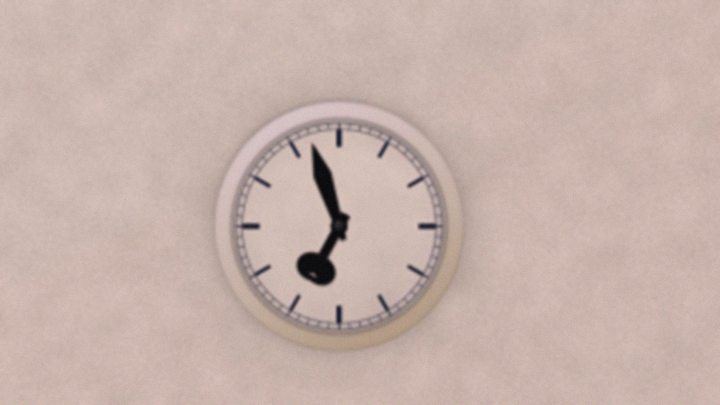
6:57
